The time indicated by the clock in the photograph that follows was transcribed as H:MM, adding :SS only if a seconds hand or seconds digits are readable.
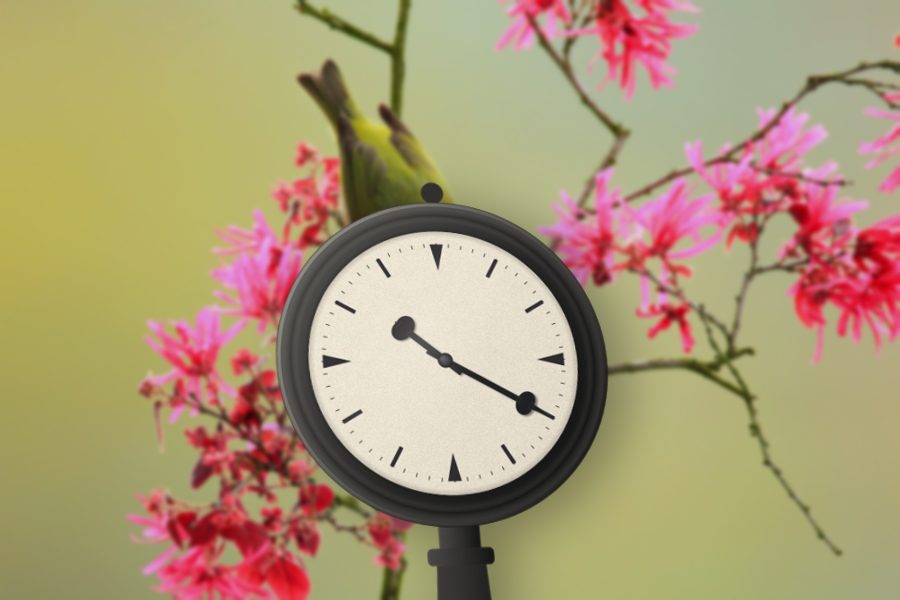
10:20
